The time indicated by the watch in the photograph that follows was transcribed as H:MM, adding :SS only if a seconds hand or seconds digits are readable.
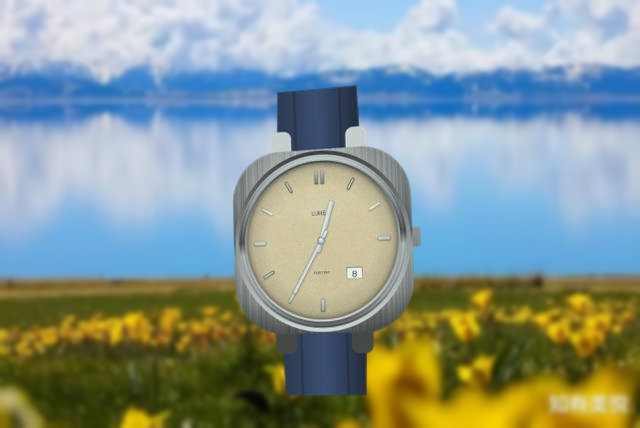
12:35
